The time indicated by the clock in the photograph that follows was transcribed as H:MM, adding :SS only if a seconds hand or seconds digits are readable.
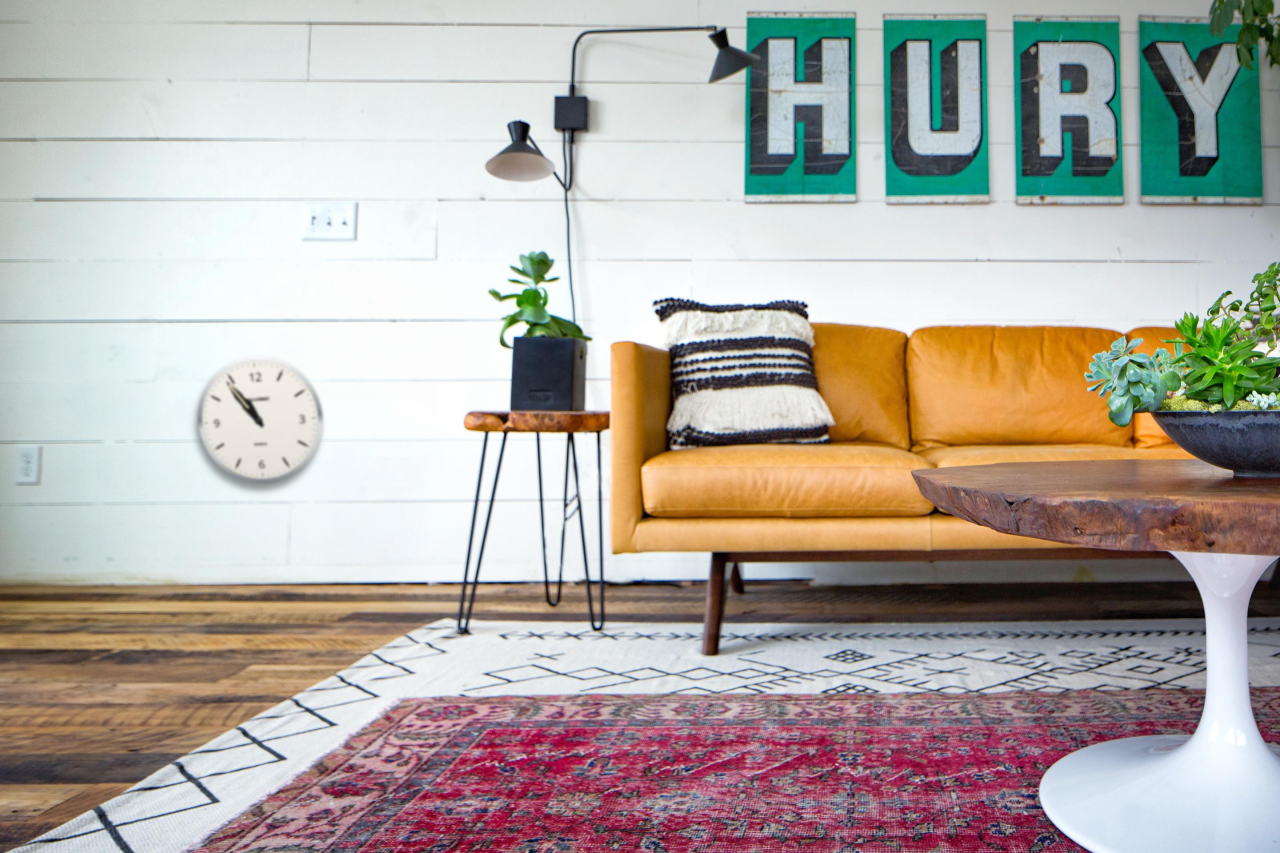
10:54
